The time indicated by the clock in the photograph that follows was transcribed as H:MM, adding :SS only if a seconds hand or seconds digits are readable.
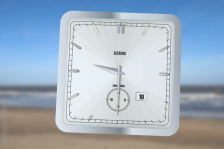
9:30
